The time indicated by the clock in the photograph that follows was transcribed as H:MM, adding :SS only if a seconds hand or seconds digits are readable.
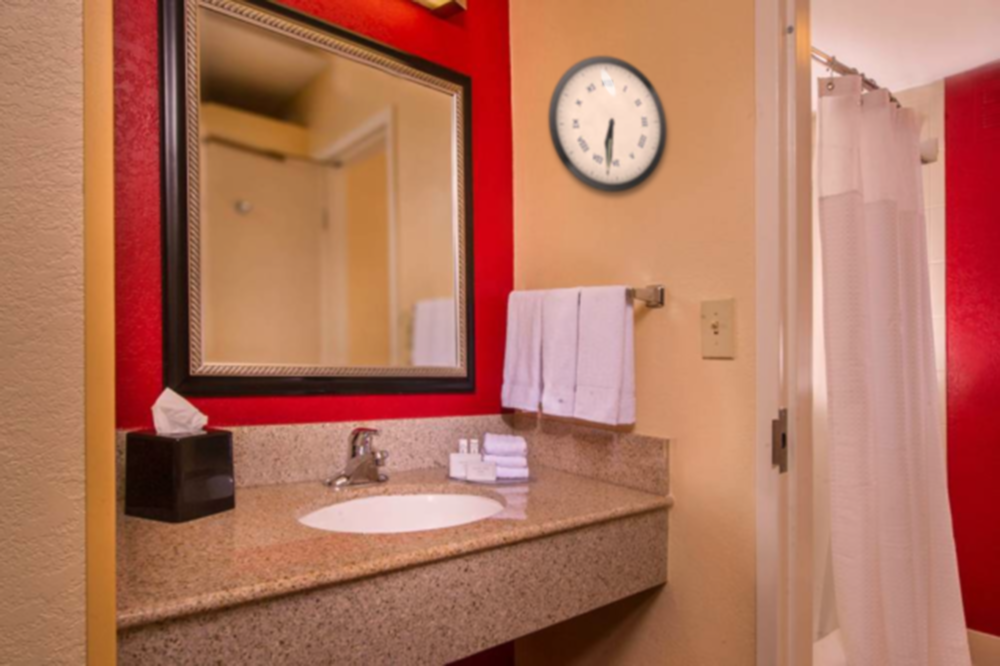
6:32
